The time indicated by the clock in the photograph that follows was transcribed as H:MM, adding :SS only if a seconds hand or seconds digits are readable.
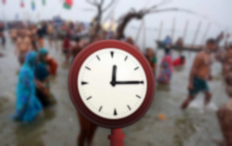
12:15
